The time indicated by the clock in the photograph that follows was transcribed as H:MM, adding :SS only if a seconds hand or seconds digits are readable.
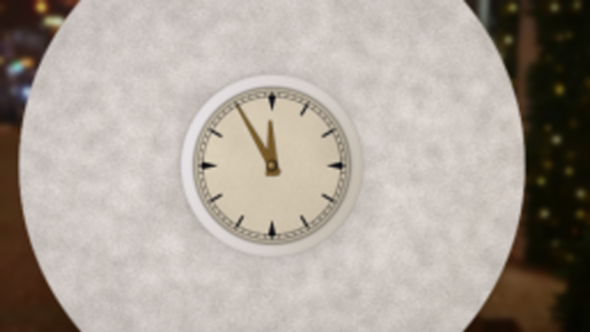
11:55
